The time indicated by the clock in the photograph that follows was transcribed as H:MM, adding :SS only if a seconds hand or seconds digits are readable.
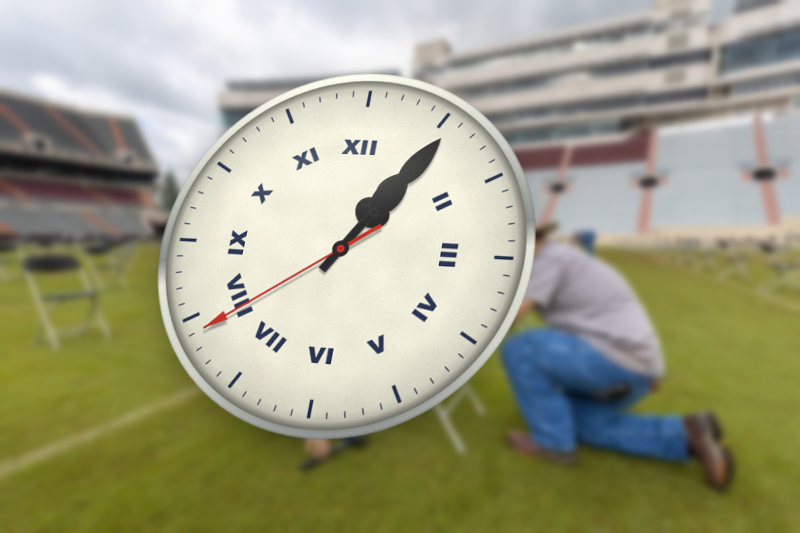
1:05:39
